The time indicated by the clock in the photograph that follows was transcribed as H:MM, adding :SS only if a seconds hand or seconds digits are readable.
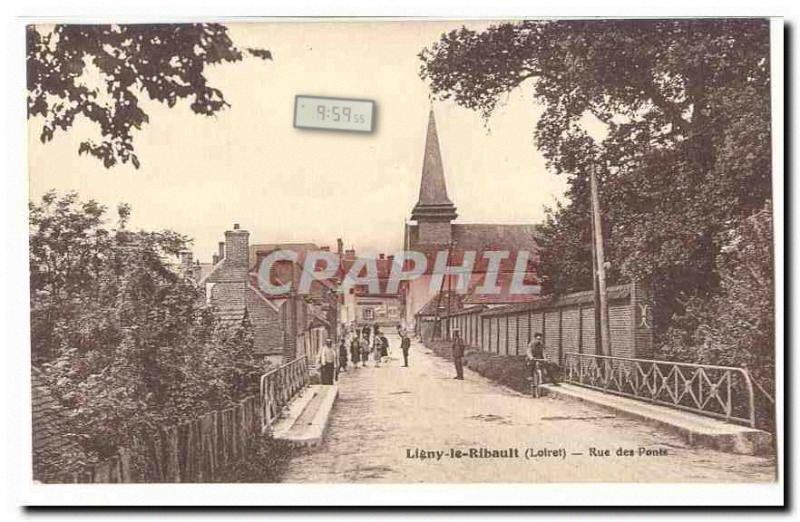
9:59
